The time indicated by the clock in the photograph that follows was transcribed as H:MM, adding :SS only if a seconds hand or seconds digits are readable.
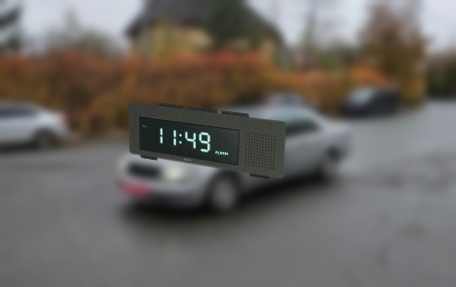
11:49
